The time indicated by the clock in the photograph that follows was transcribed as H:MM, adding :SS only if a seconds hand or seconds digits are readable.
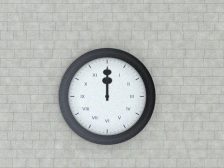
12:00
